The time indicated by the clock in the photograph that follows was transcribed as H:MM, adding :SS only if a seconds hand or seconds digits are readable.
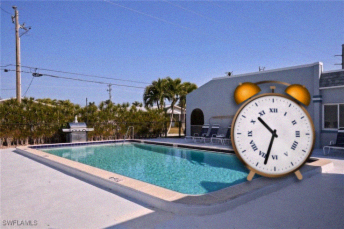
10:33
